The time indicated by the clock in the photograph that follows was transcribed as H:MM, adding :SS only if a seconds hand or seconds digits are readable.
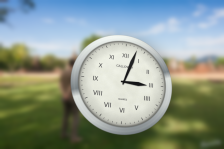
3:03
